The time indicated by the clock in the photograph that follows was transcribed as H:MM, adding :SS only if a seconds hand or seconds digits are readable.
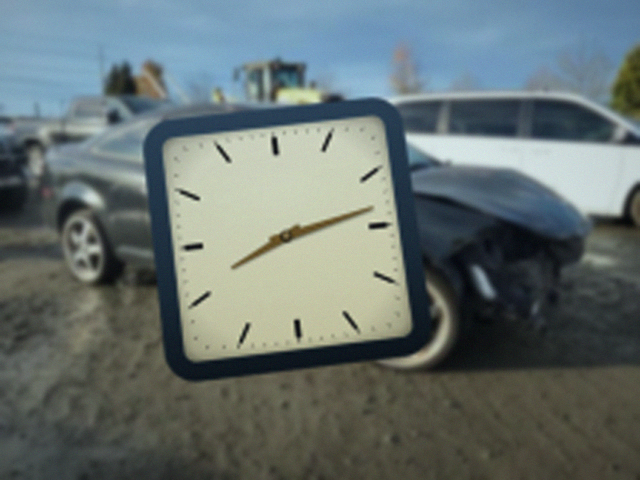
8:13
